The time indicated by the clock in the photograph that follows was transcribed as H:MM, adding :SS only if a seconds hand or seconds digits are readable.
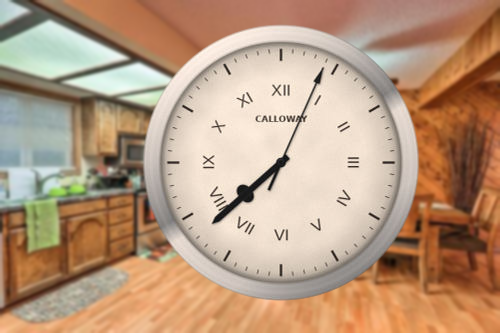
7:38:04
